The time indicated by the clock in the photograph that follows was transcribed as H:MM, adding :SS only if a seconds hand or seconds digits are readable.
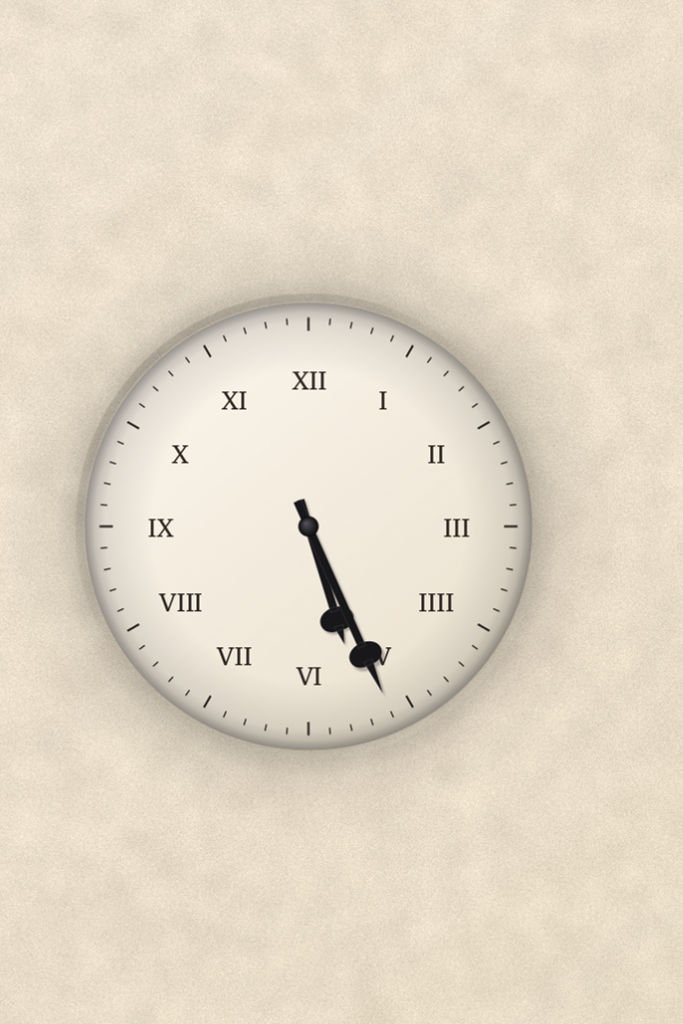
5:26
